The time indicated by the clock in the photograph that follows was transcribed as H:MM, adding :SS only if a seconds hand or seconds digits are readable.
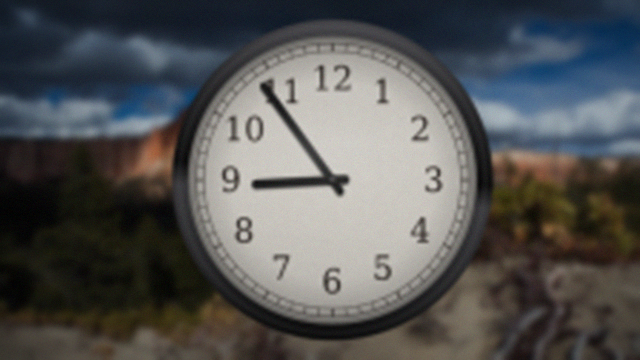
8:54
